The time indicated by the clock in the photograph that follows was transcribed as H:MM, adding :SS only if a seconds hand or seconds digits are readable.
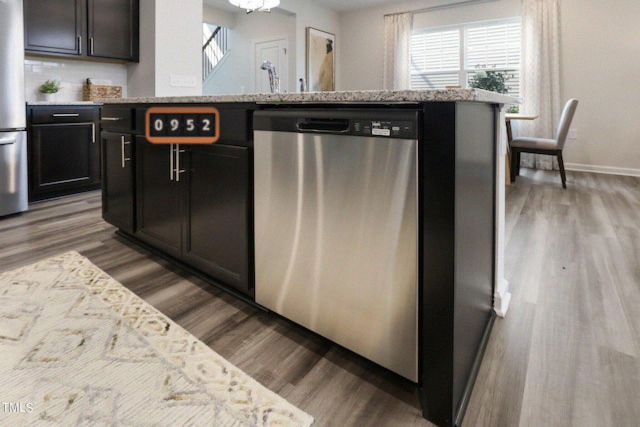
9:52
